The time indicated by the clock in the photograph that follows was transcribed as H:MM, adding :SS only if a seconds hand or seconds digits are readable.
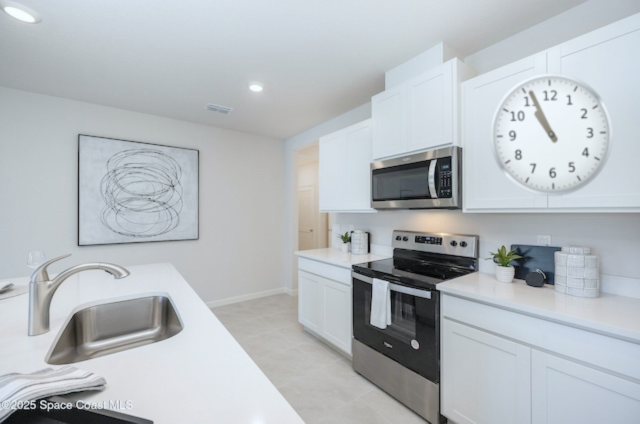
10:56
